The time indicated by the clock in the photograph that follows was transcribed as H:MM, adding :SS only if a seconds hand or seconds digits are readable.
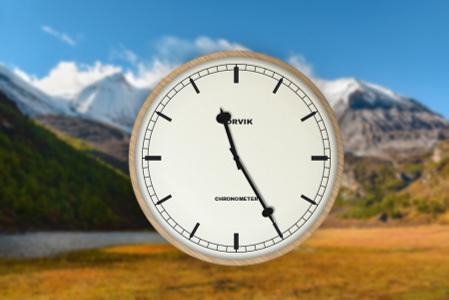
11:25
